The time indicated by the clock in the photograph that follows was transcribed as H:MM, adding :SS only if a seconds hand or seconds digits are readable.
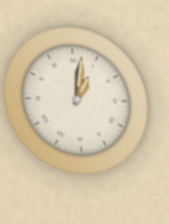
1:02
